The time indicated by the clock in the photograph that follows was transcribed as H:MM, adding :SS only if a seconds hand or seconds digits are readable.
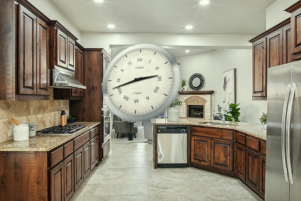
2:42
